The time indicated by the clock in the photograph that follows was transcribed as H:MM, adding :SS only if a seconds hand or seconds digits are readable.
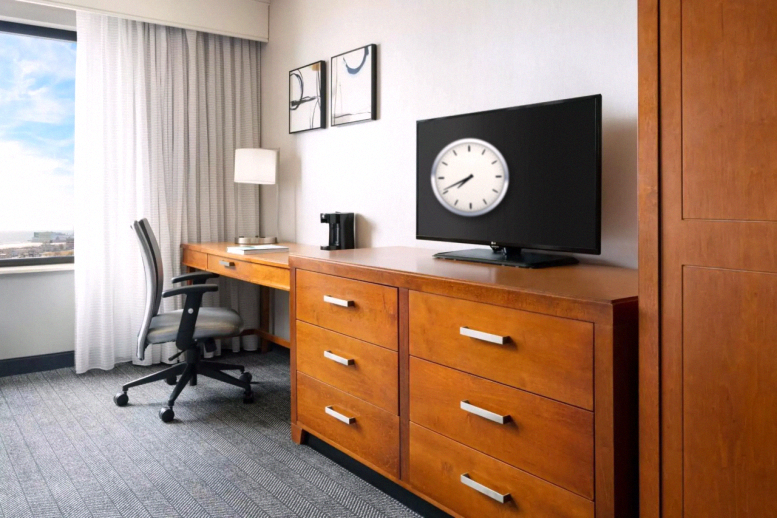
7:41
